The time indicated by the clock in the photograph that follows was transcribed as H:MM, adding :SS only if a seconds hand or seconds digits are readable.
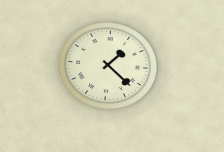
1:22
